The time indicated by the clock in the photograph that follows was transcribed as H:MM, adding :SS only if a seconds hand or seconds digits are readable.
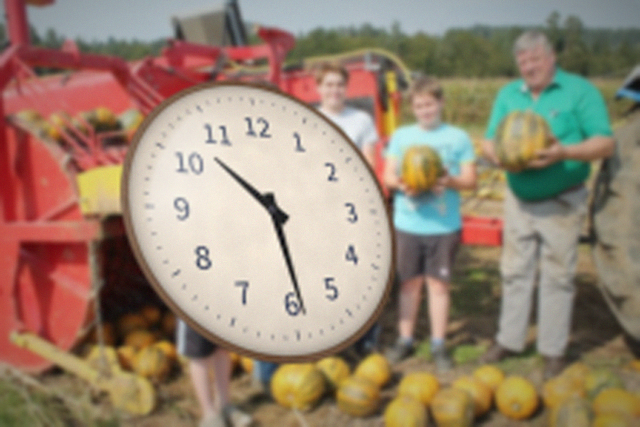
10:29
